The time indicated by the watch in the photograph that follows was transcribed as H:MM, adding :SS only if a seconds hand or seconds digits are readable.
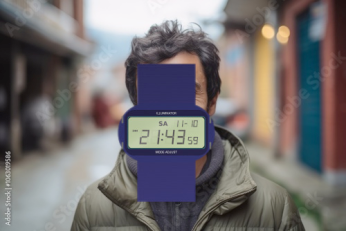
21:43:59
